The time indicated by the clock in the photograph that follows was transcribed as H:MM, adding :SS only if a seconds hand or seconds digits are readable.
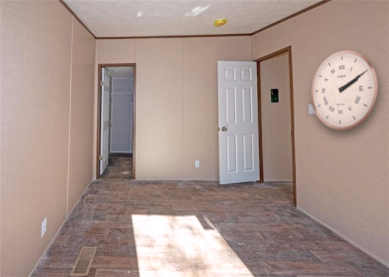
2:10
